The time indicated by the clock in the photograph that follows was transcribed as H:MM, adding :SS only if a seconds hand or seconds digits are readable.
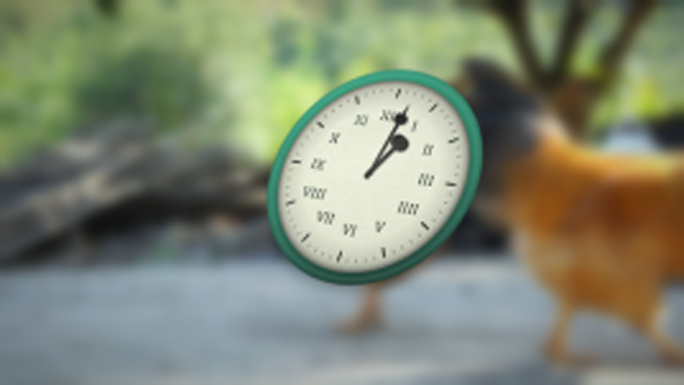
1:02
